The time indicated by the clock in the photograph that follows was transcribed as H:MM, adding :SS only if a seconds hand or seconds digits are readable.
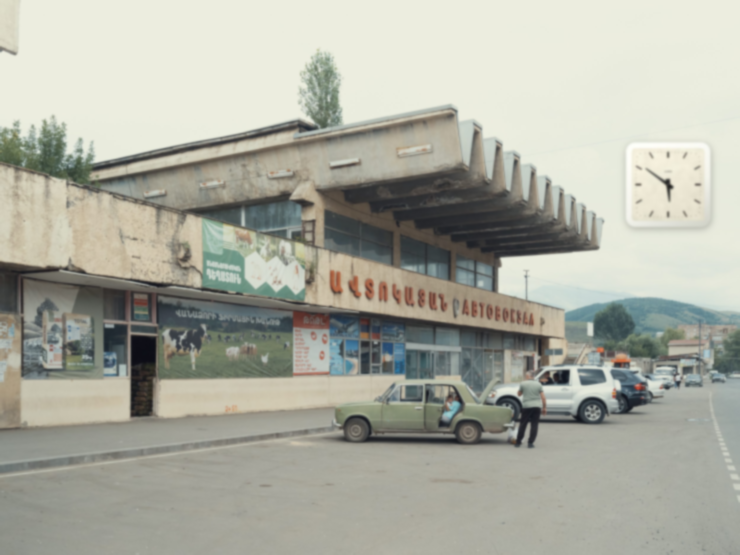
5:51
